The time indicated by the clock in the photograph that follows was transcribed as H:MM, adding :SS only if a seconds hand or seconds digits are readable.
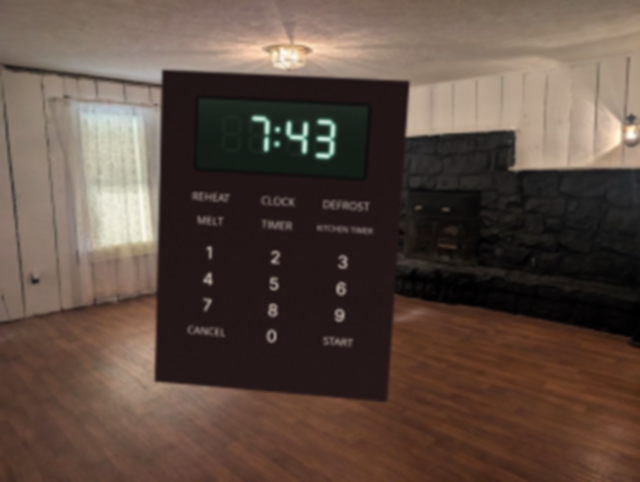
7:43
